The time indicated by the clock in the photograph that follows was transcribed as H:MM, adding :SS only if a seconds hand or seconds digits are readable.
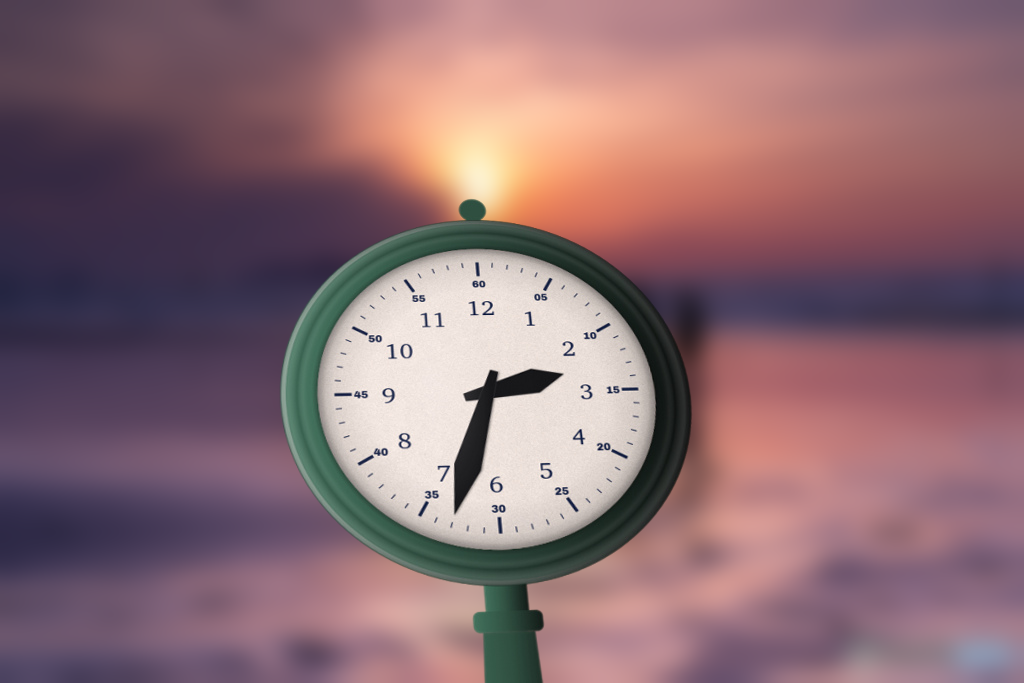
2:33
